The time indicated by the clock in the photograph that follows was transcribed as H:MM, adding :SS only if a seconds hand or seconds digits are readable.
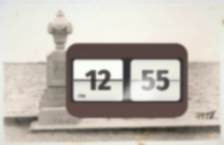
12:55
